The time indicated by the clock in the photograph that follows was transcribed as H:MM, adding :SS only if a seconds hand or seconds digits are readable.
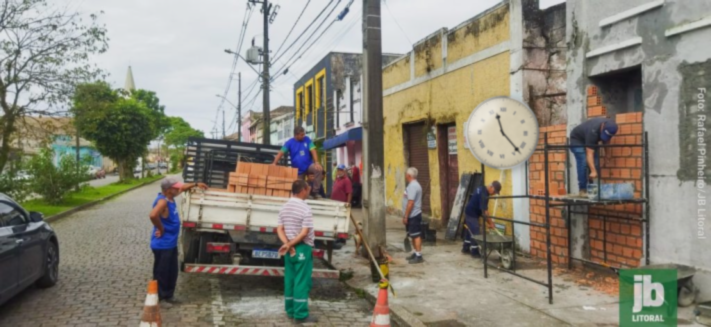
11:23
